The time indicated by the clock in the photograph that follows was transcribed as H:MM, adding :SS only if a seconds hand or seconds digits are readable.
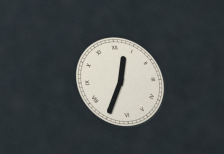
12:35
